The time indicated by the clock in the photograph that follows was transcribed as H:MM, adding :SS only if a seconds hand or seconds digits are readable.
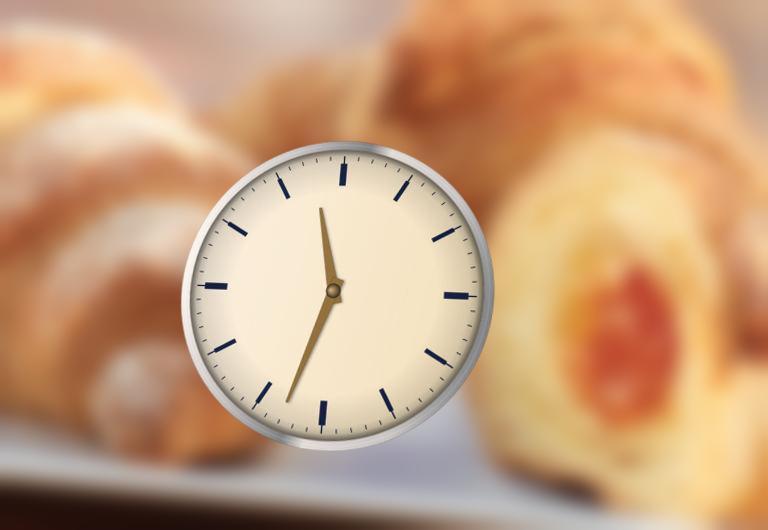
11:33
